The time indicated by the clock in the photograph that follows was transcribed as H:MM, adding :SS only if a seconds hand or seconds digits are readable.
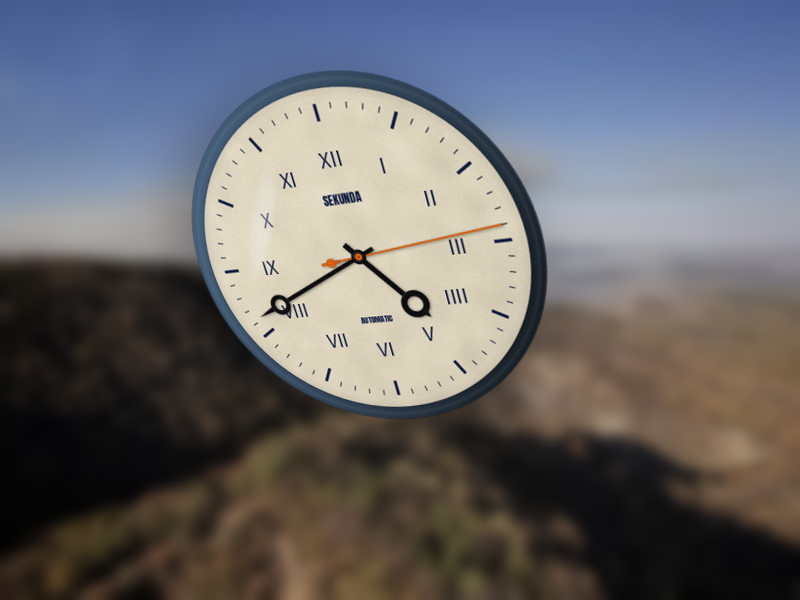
4:41:14
